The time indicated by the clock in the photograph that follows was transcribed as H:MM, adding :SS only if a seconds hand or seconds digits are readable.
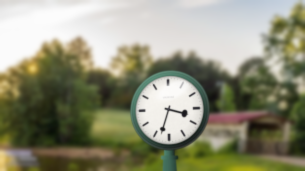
3:33
